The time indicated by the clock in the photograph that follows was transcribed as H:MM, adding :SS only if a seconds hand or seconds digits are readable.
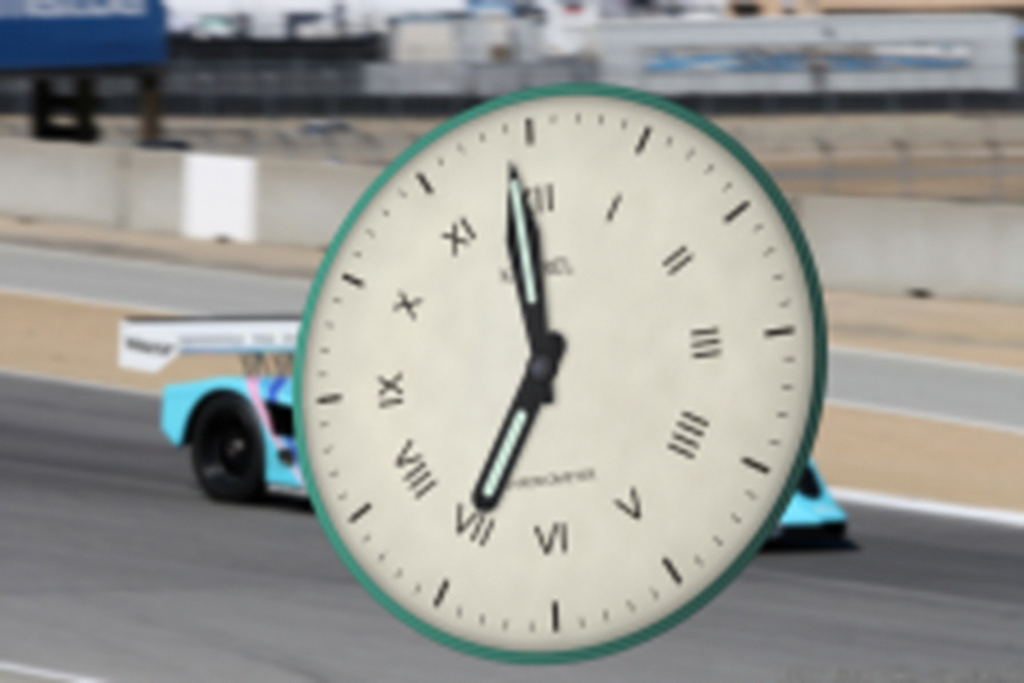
6:59
